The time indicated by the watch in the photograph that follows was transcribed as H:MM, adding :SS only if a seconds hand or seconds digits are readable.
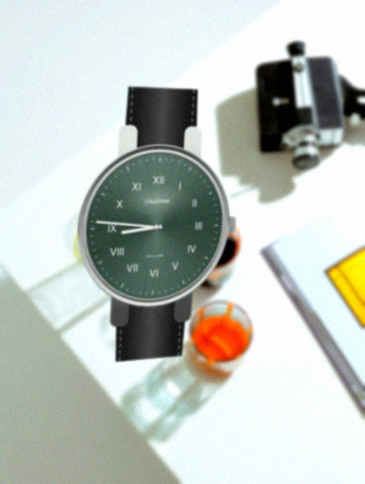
8:46
